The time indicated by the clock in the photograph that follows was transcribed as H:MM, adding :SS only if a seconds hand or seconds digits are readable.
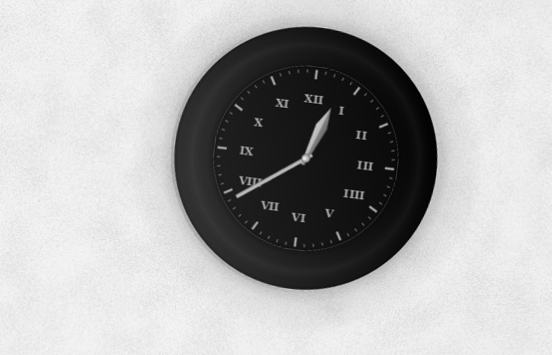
12:39
